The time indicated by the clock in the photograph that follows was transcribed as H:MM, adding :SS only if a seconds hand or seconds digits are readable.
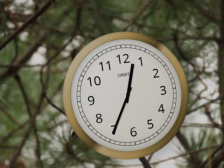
12:35
